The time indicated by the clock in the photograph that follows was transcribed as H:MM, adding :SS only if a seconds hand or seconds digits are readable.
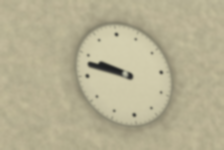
9:48
